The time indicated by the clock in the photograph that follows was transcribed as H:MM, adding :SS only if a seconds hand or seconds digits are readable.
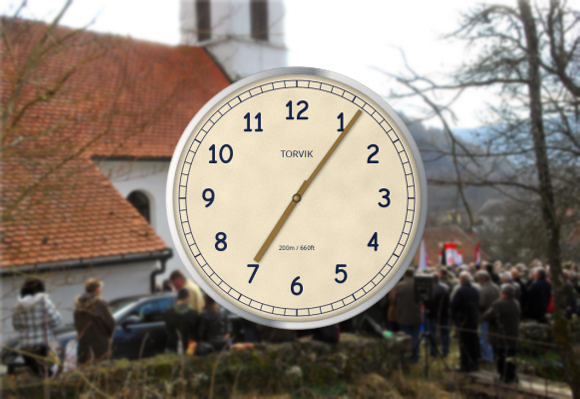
7:06
